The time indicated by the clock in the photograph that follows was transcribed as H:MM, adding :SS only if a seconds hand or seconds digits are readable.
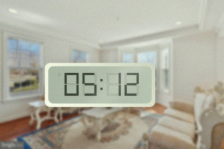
5:12
